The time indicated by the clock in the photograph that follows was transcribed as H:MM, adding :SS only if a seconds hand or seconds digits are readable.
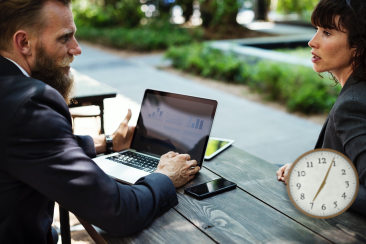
7:04
